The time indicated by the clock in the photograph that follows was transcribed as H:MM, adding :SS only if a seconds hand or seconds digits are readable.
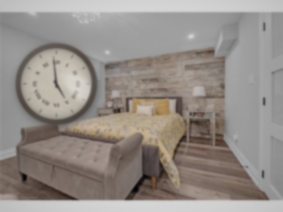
4:59
